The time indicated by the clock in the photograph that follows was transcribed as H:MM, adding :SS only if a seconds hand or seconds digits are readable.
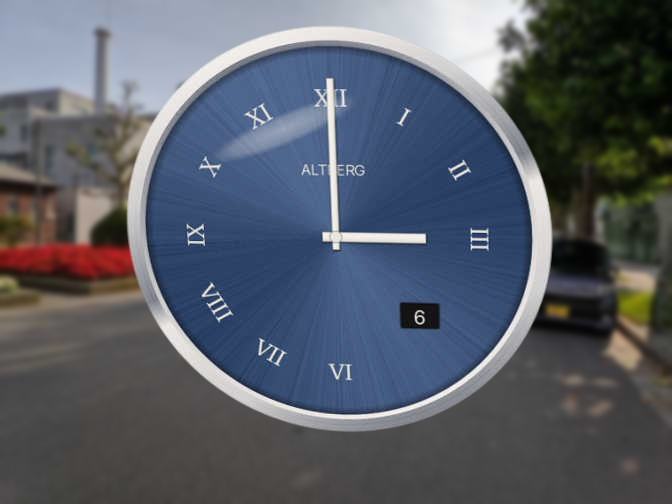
3:00
